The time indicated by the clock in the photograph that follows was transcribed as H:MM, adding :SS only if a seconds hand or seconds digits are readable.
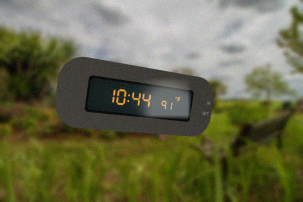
10:44
